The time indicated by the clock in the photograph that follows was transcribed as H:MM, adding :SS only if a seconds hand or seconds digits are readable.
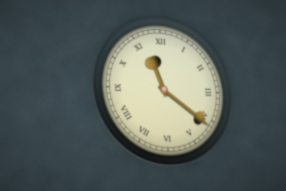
11:21
